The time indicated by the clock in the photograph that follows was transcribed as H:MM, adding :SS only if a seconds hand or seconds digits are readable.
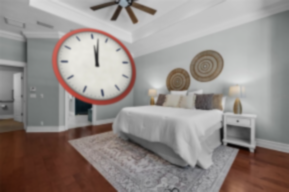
12:02
